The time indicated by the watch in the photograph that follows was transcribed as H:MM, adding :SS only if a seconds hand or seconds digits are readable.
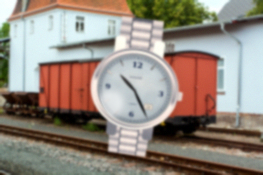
10:25
